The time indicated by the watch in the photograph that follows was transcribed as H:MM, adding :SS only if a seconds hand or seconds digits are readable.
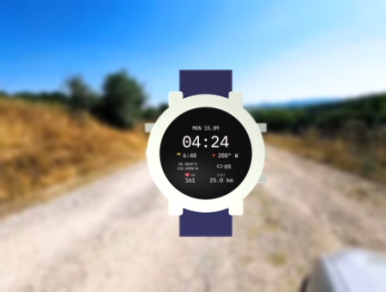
4:24
